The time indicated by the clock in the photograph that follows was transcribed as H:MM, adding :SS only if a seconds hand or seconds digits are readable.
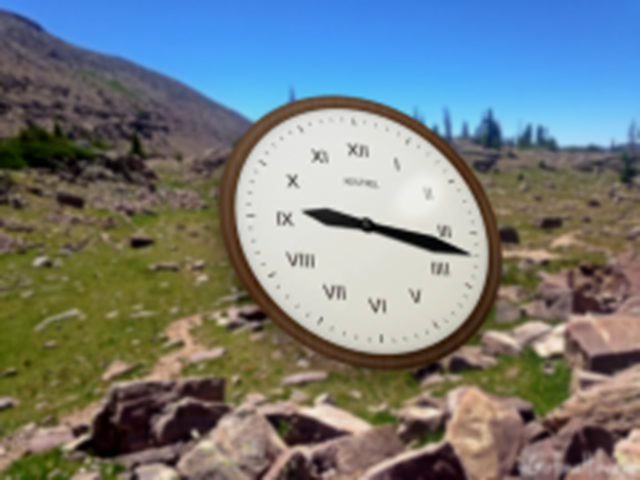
9:17
